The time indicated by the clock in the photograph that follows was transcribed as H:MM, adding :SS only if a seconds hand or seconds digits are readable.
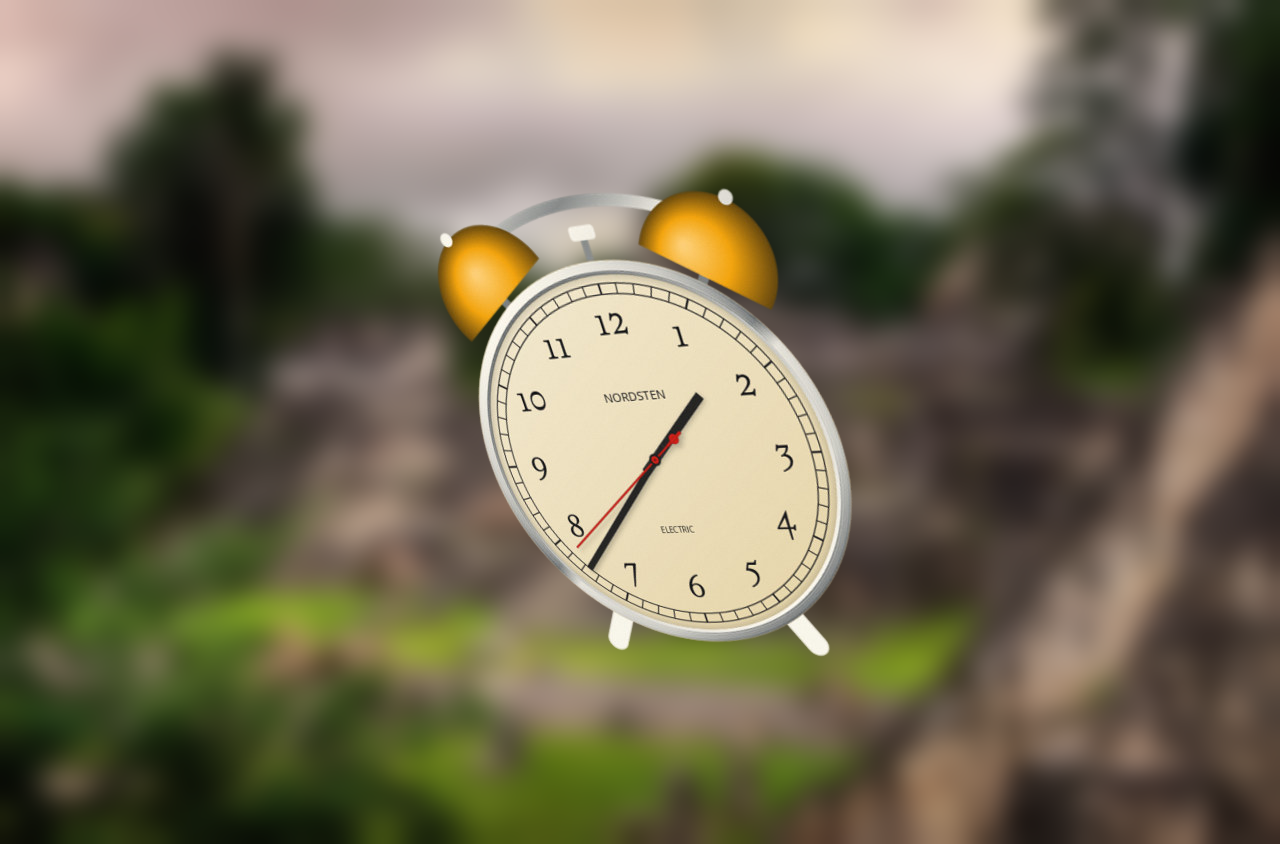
1:37:39
